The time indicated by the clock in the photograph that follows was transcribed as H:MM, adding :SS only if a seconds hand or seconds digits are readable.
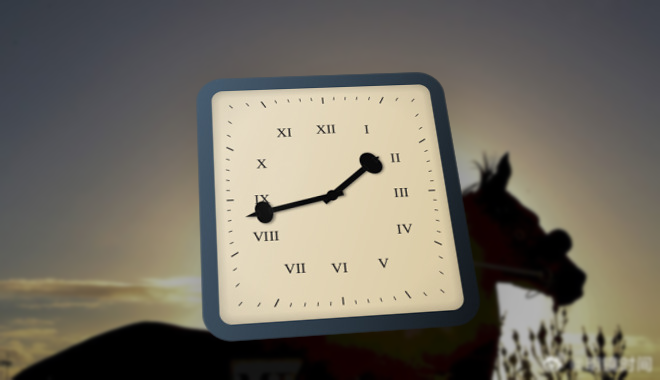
1:43
